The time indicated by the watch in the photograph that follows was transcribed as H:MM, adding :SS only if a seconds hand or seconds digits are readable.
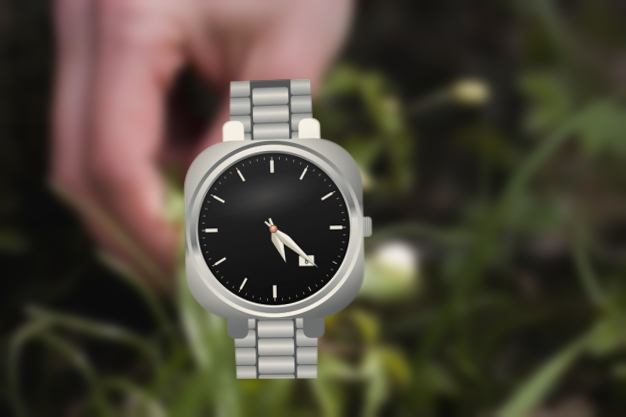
5:22
